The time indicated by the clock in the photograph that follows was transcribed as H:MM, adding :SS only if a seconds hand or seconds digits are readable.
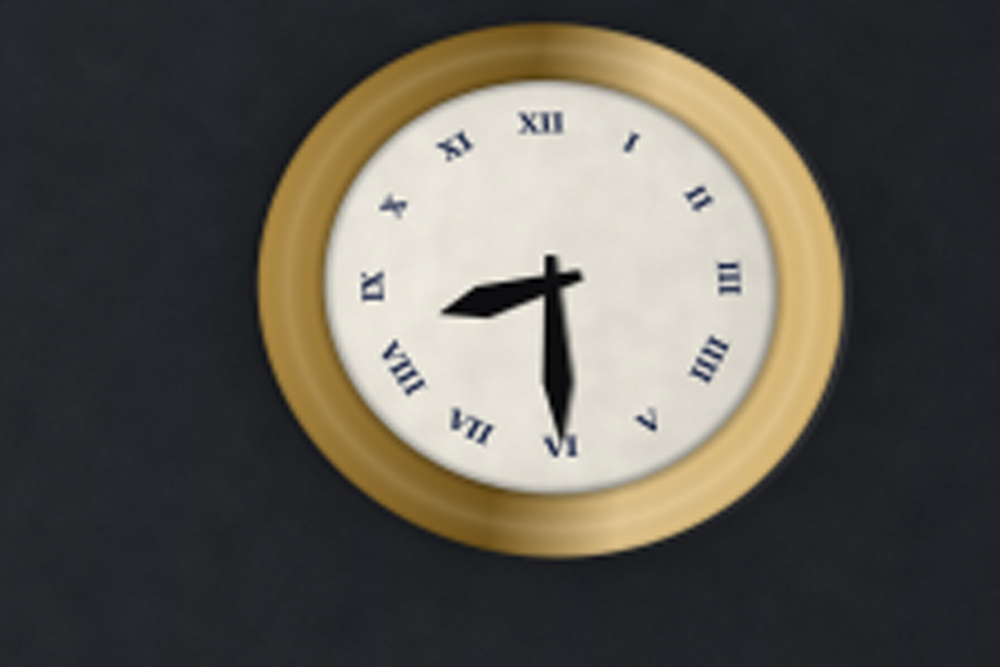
8:30
